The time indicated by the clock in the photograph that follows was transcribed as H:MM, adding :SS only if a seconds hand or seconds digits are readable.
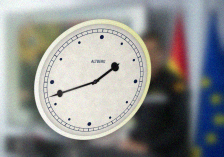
1:42
